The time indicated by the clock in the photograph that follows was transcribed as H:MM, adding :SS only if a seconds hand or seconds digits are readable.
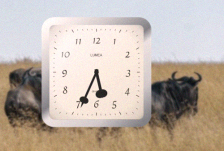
5:34
